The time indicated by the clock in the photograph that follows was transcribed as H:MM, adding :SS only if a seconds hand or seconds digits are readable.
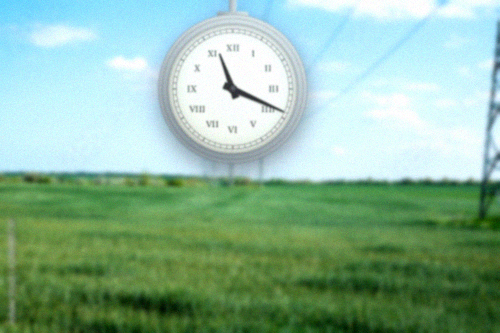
11:19
